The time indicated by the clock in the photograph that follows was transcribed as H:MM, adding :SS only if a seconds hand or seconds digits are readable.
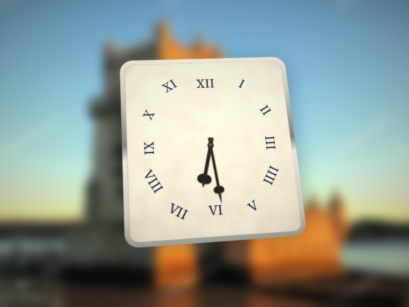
6:29
